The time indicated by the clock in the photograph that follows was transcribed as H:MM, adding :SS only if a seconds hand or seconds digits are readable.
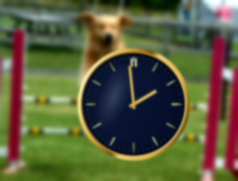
1:59
